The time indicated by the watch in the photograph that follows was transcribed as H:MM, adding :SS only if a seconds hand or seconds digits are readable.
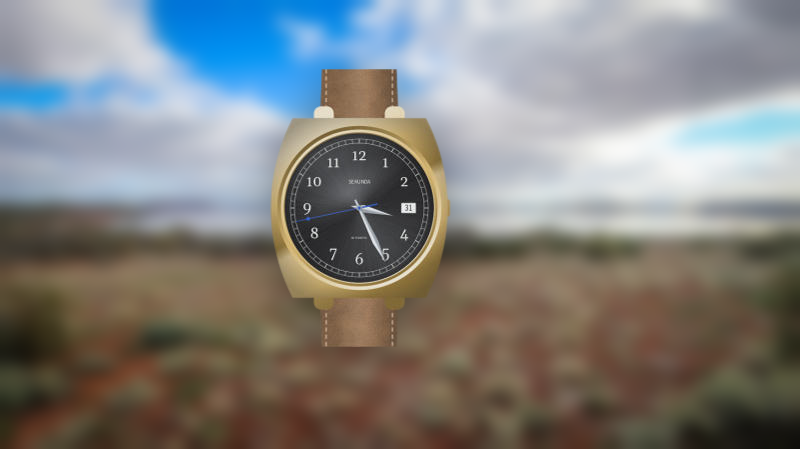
3:25:43
